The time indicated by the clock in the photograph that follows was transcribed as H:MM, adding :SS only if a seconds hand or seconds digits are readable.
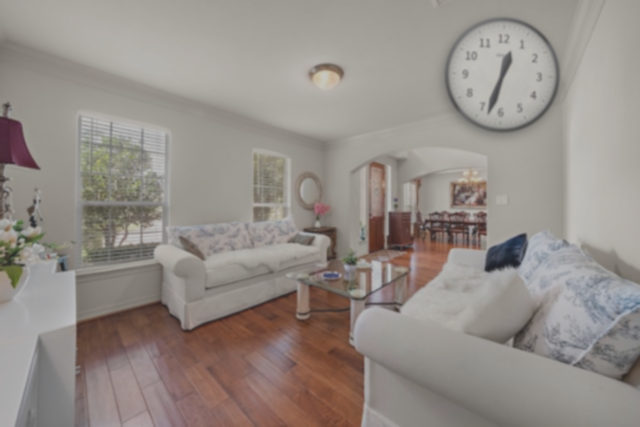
12:33
